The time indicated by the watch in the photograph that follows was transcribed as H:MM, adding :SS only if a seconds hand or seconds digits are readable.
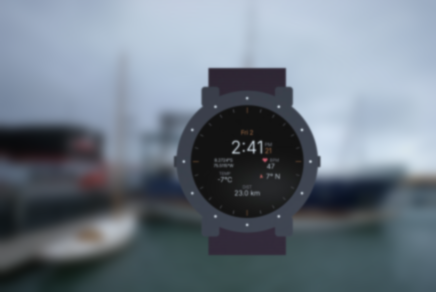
2:41
